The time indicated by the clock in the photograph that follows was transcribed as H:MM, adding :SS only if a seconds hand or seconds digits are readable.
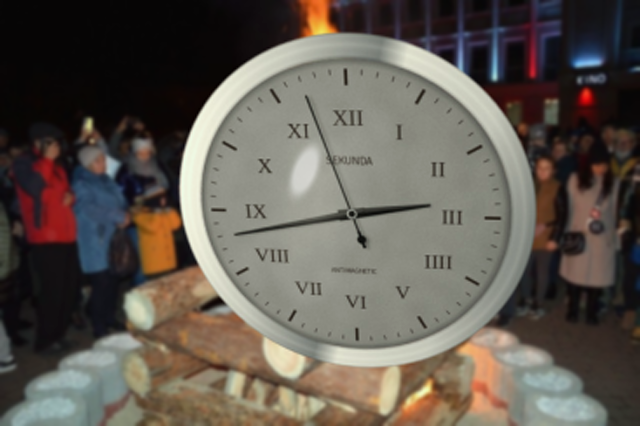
2:42:57
